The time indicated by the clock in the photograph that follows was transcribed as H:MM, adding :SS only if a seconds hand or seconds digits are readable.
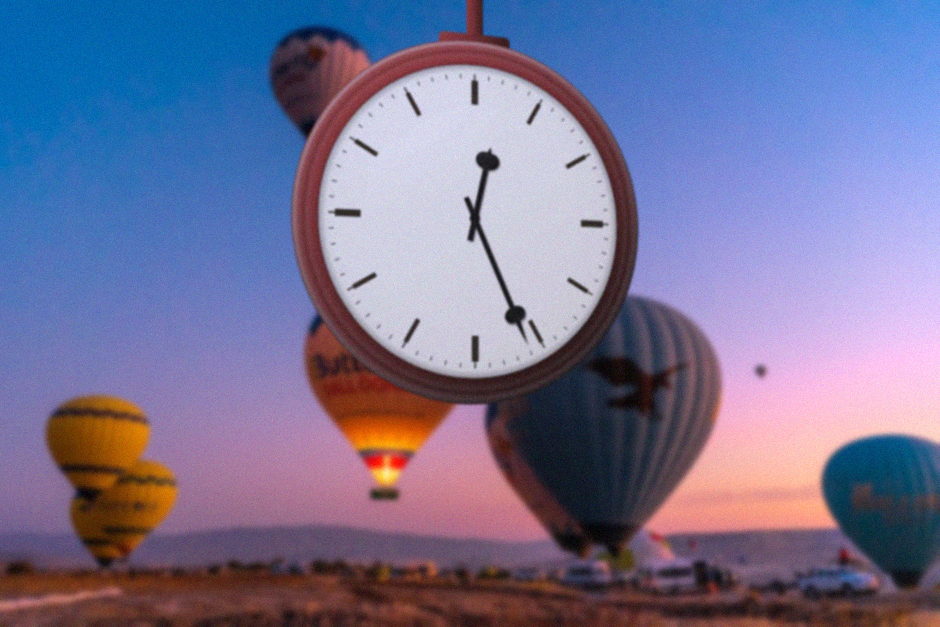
12:26
